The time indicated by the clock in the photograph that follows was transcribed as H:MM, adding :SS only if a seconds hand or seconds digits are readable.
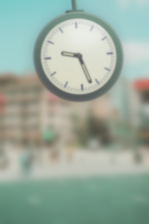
9:27
